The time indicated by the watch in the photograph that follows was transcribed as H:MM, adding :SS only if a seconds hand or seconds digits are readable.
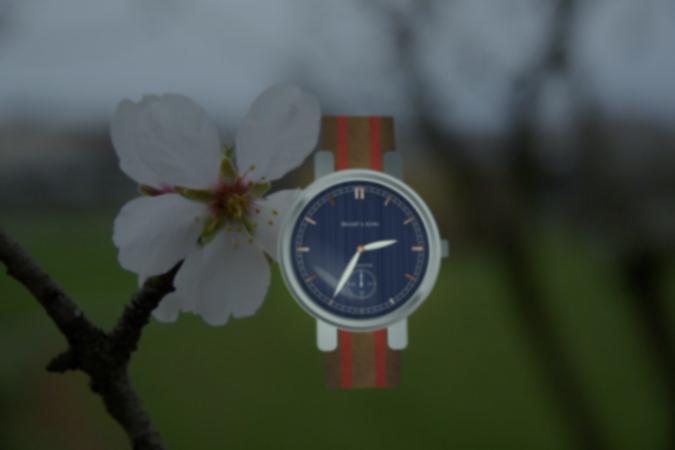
2:35
